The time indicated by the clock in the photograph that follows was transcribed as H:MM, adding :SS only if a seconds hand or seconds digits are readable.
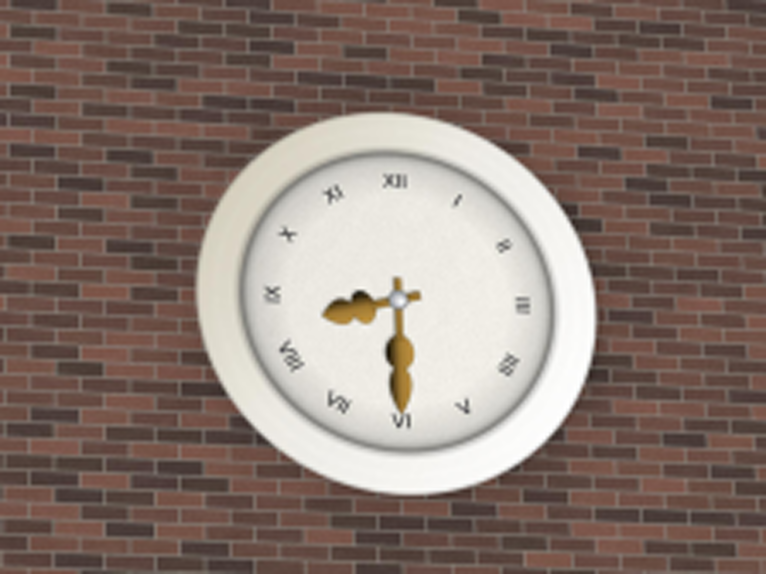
8:30
